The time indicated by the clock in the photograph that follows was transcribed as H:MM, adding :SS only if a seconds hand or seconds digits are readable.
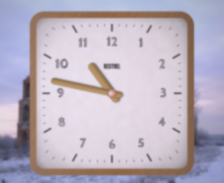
10:47
